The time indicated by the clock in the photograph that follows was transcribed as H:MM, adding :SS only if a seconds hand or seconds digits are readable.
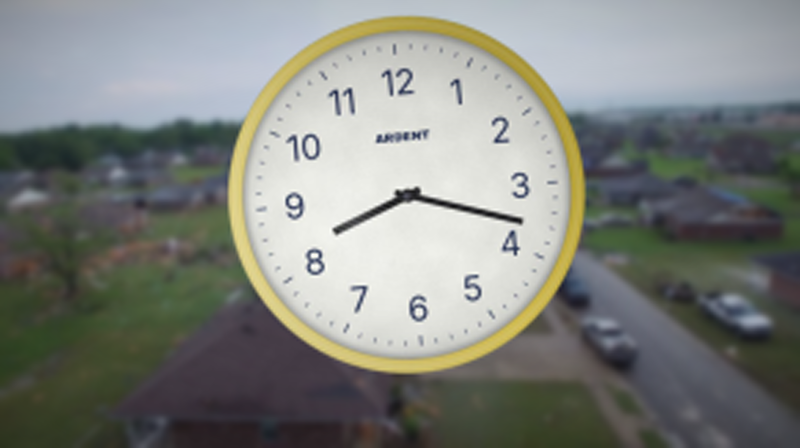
8:18
